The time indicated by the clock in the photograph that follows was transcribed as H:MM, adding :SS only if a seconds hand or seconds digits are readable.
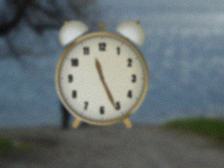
11:26
